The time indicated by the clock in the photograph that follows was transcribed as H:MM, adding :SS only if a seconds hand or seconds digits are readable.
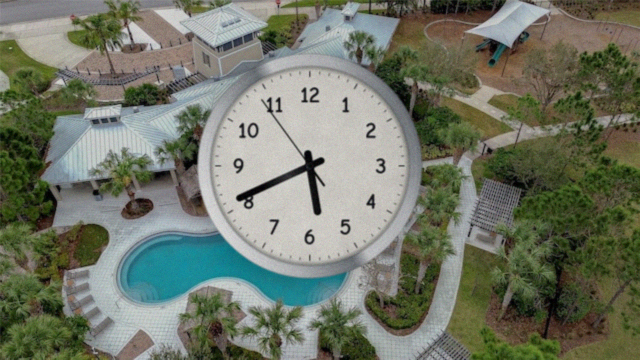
5:40:54
